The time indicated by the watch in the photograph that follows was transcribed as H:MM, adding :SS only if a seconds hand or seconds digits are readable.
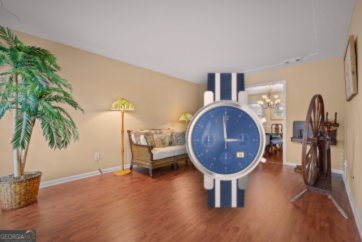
2:59
